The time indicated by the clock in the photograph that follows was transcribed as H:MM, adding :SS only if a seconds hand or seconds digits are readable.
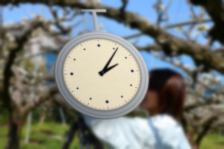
2:06
